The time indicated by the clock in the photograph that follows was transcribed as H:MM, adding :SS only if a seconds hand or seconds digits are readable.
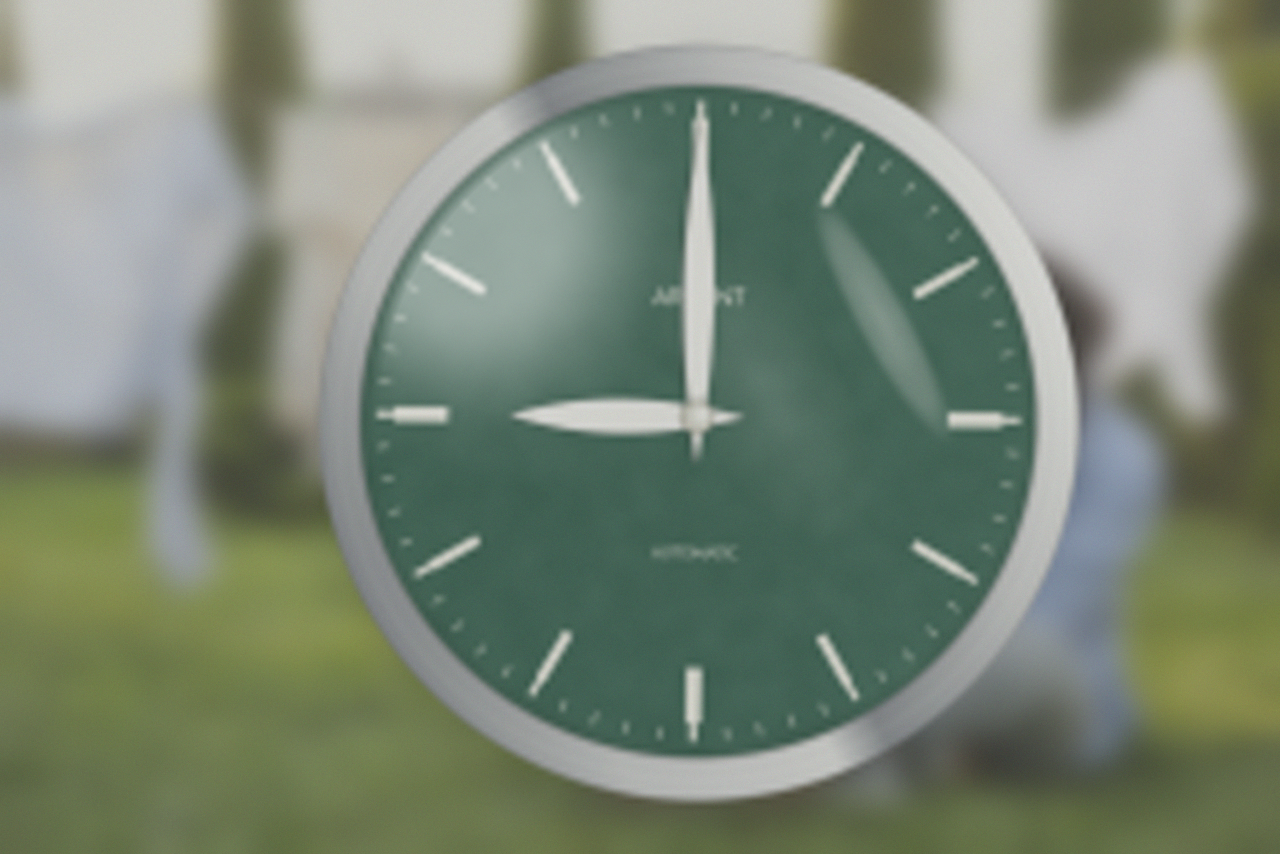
9:00
